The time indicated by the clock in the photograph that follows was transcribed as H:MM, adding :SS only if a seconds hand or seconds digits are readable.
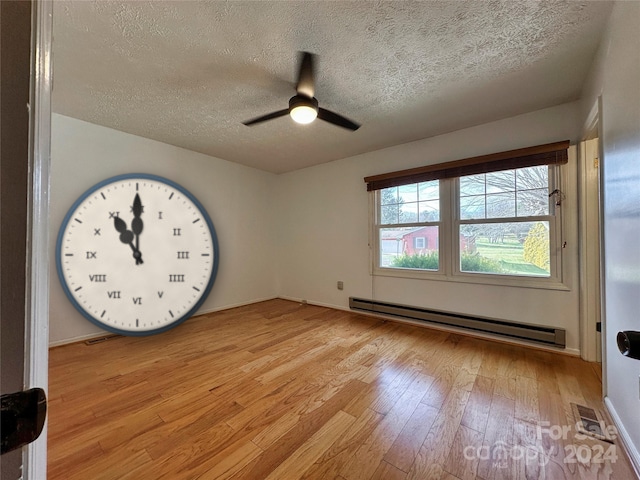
11:00
